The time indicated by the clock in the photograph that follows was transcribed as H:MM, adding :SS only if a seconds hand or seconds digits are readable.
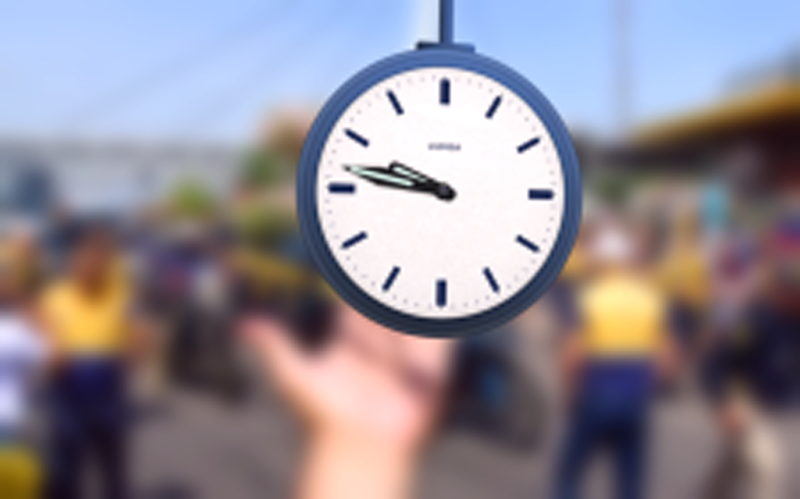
9:47
